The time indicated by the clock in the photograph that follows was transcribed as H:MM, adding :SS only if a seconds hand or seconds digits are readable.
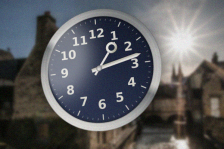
1:13
